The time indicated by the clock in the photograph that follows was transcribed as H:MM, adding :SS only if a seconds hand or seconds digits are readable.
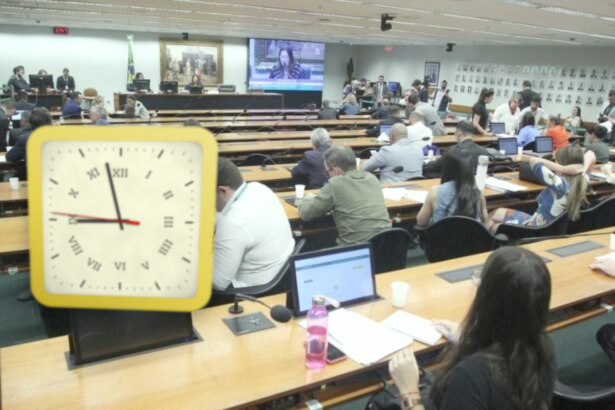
8:57:46
